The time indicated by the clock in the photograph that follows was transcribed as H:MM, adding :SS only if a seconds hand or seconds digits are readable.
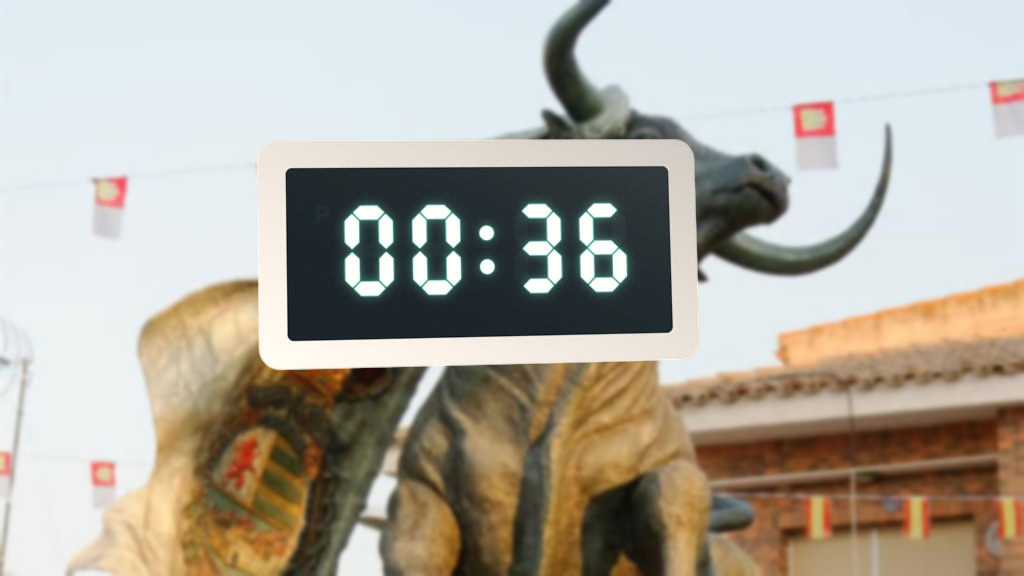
0:36
